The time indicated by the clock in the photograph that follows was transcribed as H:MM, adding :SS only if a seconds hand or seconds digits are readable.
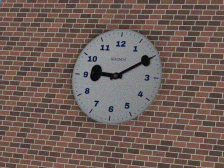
9:10
